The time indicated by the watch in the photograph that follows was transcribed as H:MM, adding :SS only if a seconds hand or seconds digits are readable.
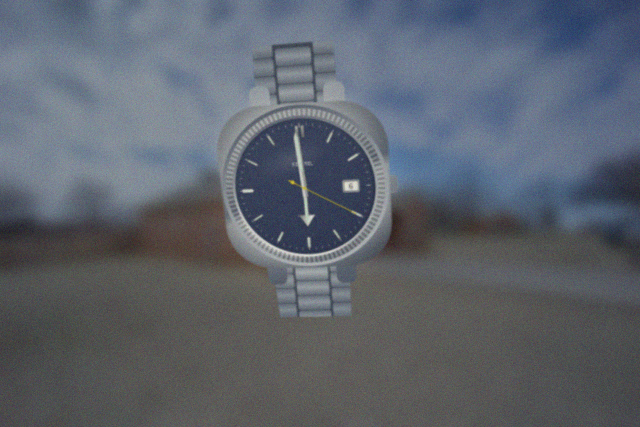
5:59:20
